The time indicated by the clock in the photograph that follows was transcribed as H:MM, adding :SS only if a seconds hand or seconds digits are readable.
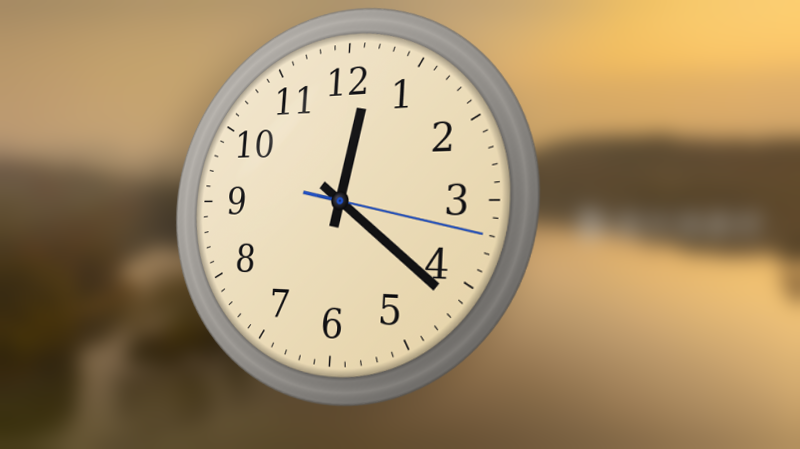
12:21:17
